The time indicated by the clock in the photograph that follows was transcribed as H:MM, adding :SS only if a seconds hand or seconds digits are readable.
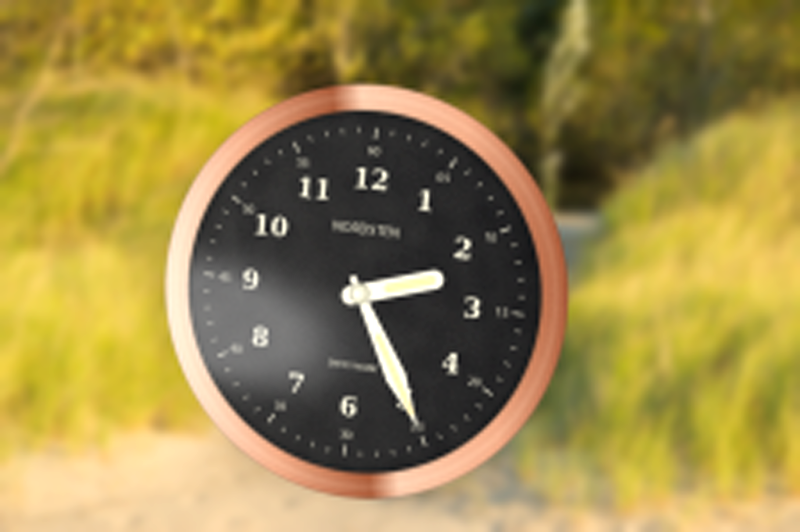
2:25
